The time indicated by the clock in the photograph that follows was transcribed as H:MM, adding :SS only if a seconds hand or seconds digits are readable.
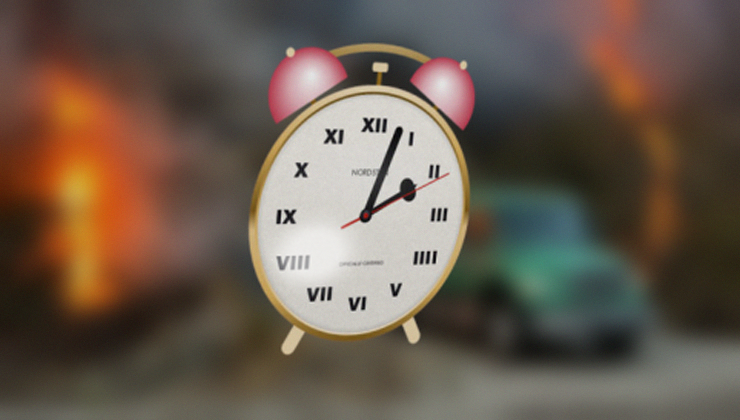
2:03:11
